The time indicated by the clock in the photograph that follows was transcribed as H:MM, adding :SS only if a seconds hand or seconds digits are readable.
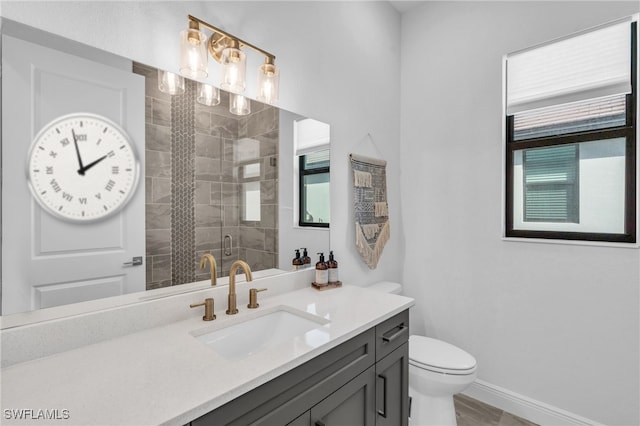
1:58
